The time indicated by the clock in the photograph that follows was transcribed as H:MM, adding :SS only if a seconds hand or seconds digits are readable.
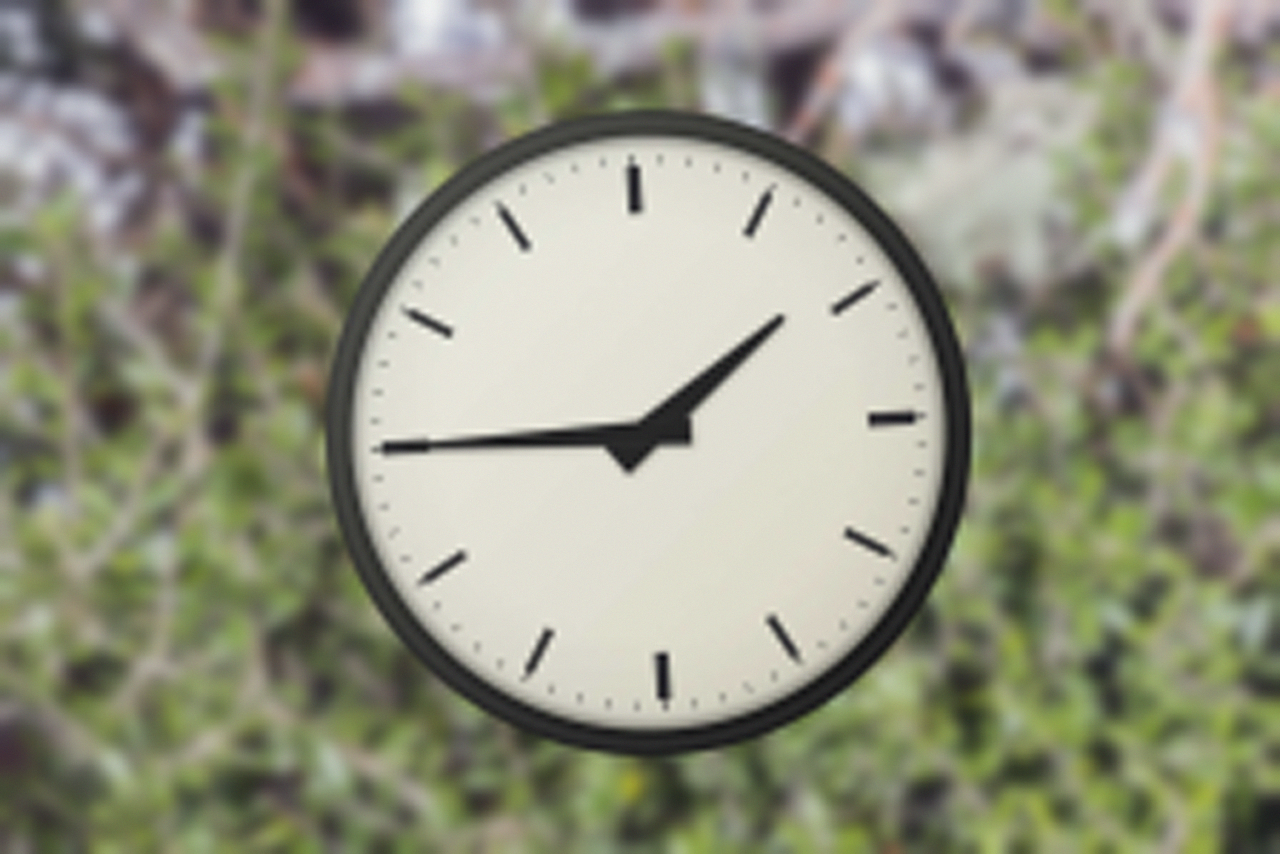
1:45
